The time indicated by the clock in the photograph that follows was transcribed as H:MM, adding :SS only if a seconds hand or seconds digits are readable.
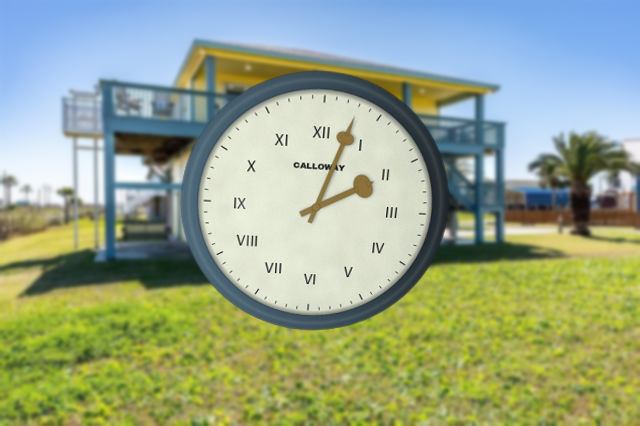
2:03
